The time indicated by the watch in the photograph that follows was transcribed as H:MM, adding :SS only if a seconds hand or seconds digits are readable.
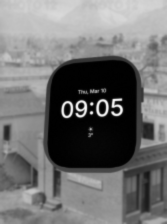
9:05
